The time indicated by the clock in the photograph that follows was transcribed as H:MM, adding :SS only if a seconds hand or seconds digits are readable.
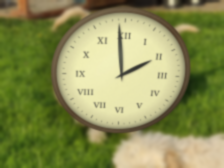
1:59
